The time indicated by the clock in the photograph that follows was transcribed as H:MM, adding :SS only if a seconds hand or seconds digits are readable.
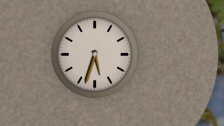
5:33
